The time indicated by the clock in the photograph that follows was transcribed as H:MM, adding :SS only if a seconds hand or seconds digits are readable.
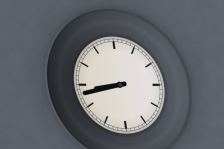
8:43
